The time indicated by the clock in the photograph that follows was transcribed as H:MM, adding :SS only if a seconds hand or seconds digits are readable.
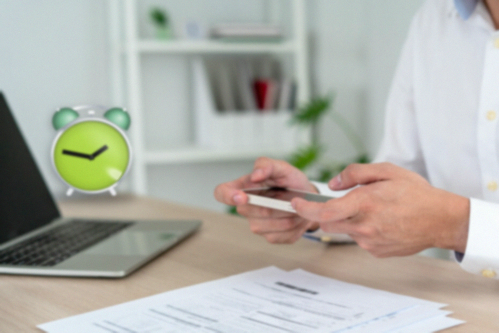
1:47
